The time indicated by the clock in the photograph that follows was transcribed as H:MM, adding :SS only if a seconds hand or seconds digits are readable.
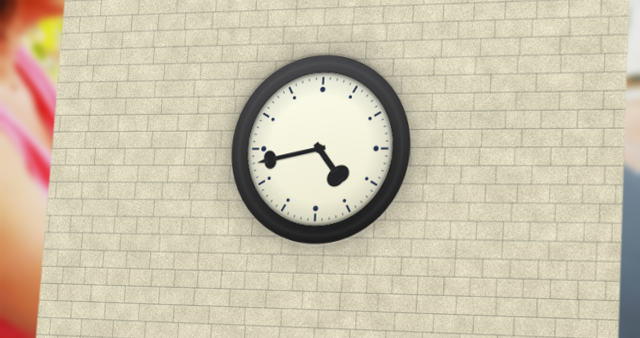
4:43
